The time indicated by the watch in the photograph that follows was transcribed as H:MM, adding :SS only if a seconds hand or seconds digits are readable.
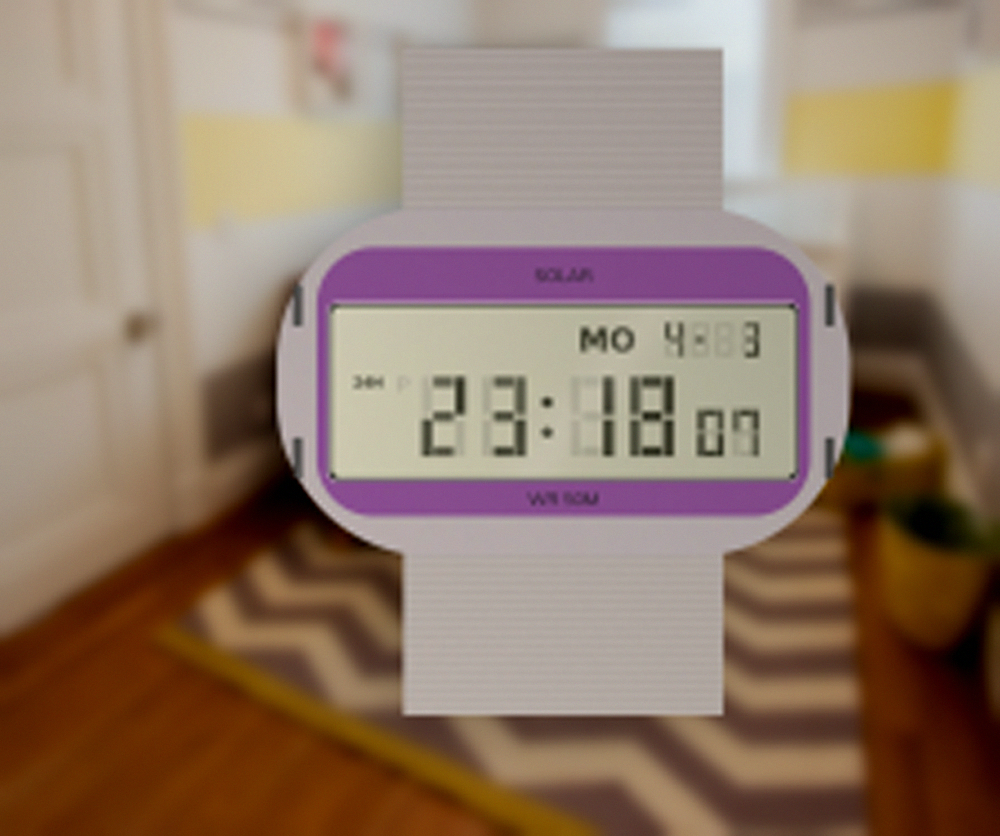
23:18:07
